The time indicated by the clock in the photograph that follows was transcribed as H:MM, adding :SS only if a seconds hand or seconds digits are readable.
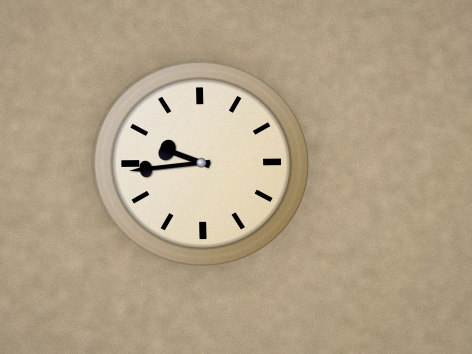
9:44
